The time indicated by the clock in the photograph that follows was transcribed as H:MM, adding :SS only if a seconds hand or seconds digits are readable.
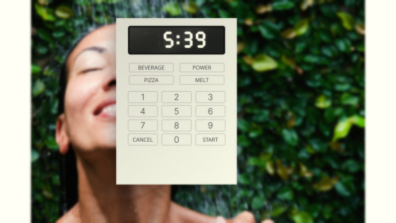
5:39
